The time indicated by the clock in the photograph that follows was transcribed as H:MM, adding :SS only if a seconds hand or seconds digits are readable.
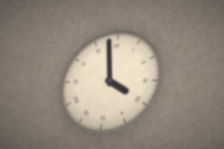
3:58
